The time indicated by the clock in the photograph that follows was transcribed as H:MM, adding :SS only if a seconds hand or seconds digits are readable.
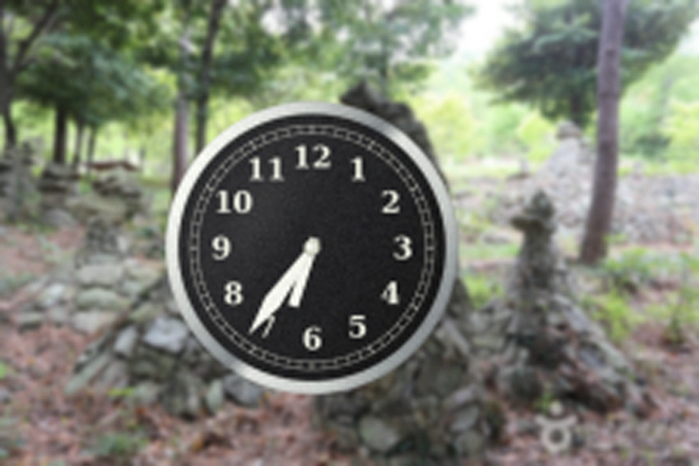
6:36
